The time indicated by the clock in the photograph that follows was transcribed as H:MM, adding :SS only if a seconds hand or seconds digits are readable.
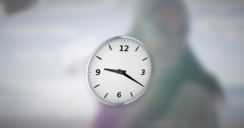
9:20
